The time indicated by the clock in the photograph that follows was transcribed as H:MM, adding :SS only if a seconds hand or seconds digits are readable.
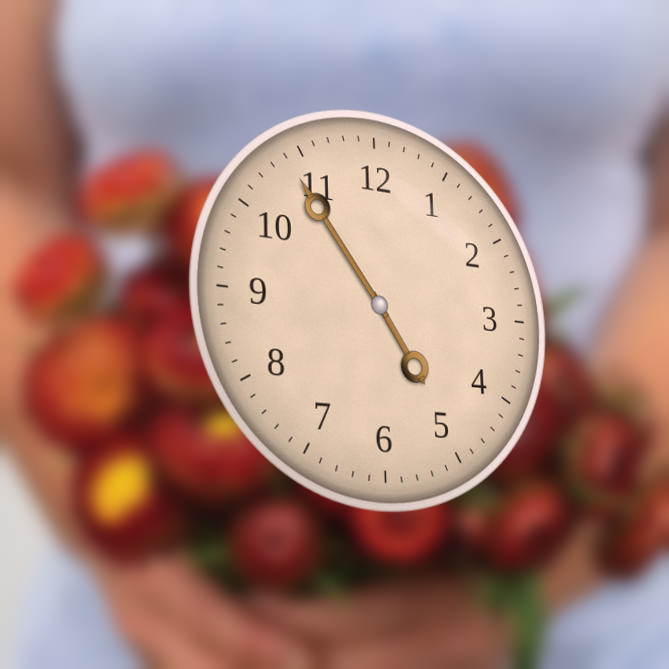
4:54
